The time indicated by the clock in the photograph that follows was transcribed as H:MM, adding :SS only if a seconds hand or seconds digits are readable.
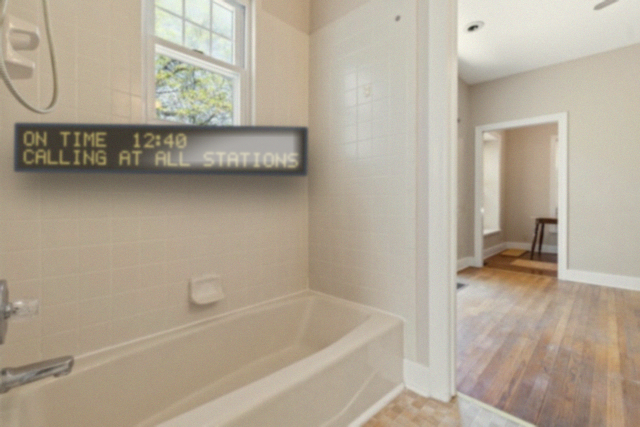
12:40
